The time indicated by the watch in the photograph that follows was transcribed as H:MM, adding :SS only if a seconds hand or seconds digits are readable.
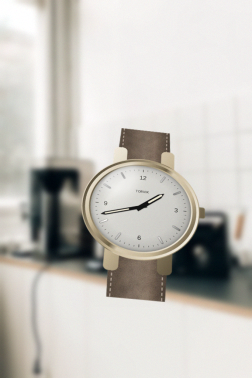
1:42
